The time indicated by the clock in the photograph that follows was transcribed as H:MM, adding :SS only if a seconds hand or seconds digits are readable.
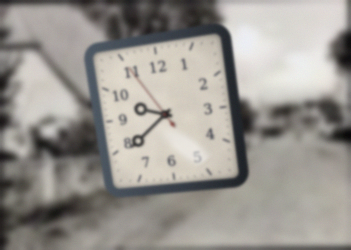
9:38:55
